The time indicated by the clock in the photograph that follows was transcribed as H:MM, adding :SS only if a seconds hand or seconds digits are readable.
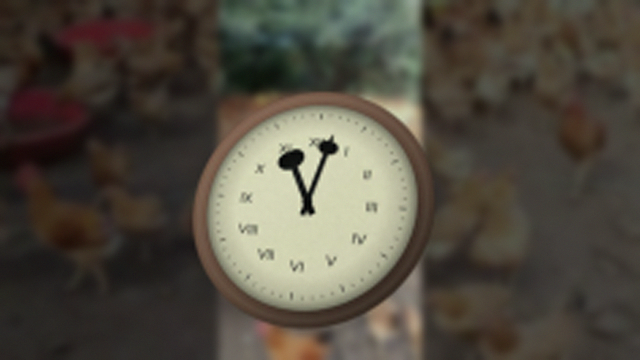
11:02
